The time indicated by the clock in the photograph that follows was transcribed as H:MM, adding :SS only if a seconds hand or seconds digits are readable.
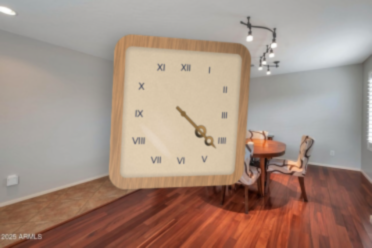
4:22
